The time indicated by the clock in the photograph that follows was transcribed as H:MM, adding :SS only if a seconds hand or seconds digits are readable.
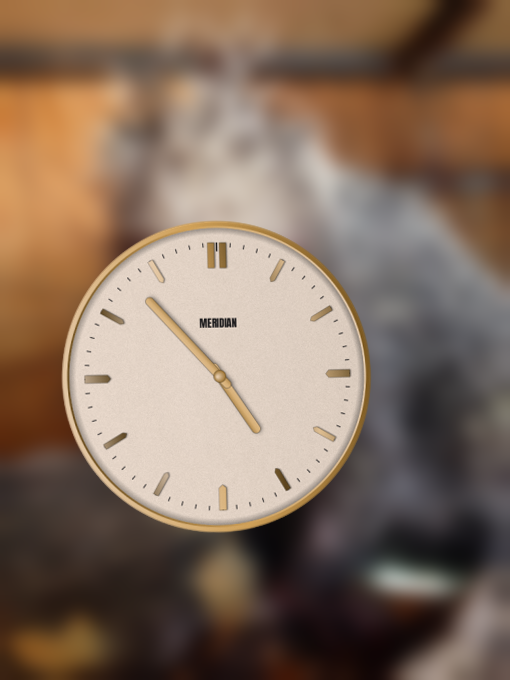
4:53
